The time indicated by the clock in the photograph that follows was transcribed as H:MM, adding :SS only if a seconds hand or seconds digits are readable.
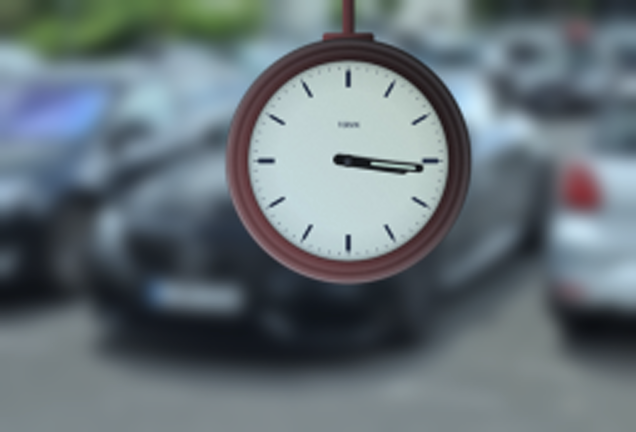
3:16
